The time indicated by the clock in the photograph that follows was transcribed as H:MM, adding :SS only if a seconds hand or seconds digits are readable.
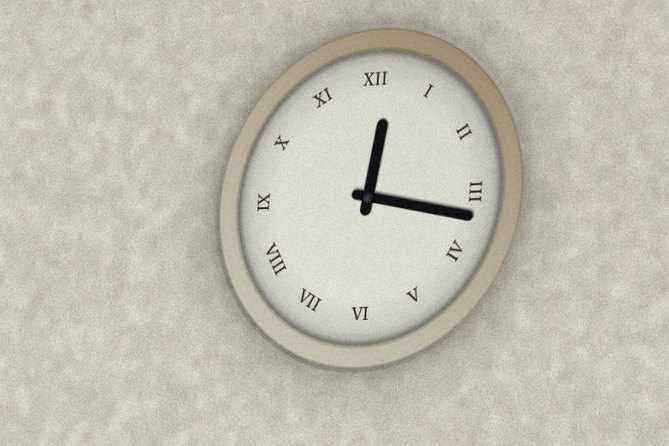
12:17
